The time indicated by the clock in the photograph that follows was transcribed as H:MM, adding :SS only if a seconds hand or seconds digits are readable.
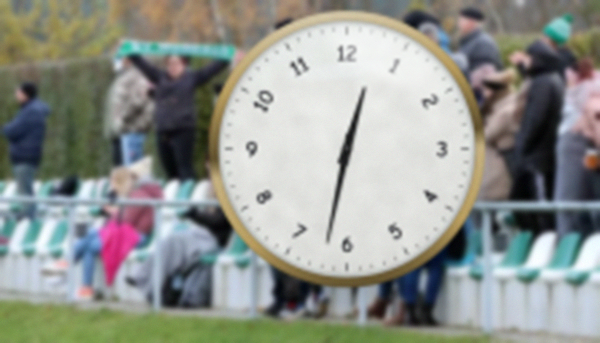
12:32
